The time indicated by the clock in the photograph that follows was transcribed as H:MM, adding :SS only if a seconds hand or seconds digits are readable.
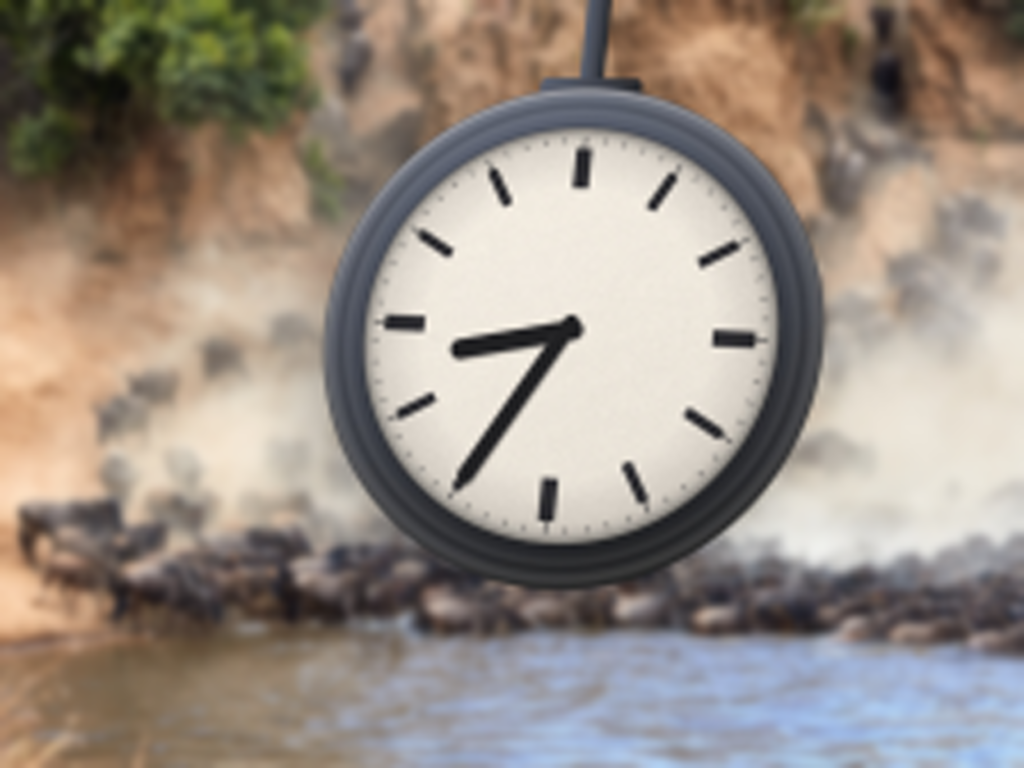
8:35
